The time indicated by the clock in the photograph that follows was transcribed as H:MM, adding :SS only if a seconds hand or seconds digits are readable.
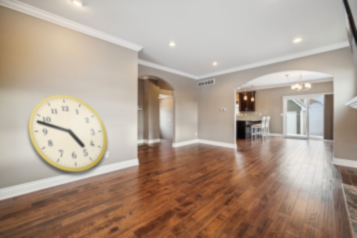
4:48
